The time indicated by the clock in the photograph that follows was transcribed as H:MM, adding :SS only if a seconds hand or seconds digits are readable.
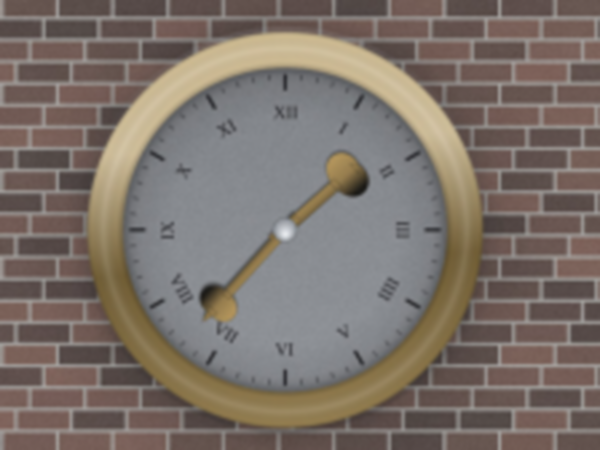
1:37
